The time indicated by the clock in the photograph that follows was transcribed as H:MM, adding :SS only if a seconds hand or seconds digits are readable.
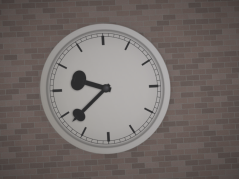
9:38
